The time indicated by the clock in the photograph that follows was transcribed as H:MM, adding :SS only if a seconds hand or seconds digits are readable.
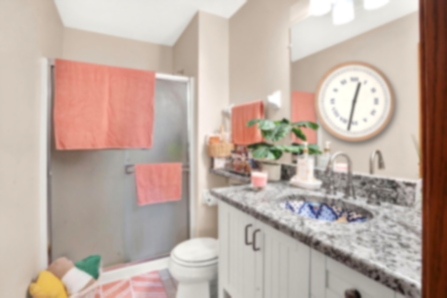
12:32
